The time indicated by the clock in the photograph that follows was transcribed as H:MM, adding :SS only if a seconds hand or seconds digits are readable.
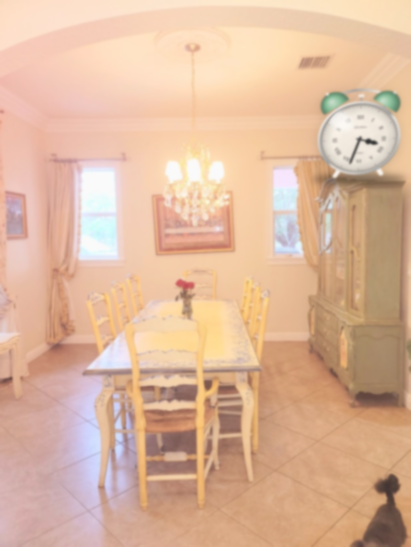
3:33
